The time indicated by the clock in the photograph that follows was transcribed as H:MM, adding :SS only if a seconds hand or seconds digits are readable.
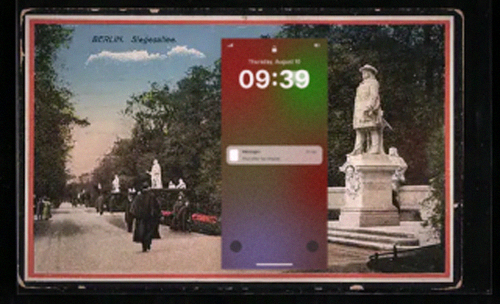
9:39
